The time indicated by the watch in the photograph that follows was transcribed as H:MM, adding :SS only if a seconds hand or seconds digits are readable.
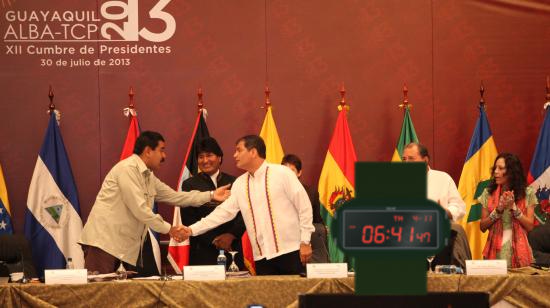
6:41:47
